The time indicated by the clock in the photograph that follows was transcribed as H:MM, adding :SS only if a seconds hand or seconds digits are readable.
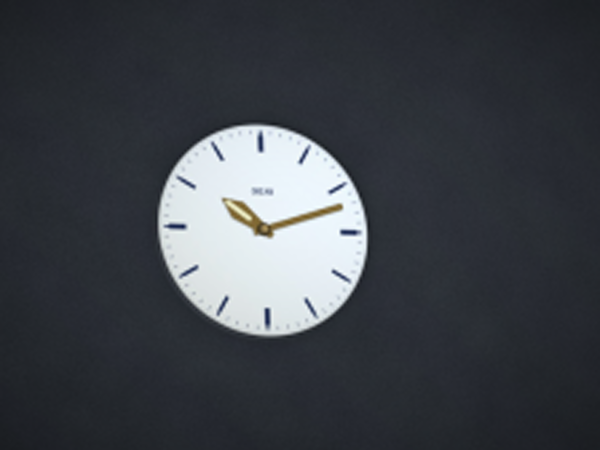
10:12
